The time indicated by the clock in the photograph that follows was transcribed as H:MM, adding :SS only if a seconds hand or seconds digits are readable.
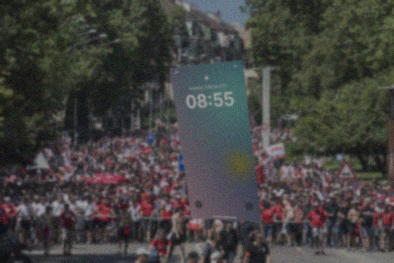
8:55
